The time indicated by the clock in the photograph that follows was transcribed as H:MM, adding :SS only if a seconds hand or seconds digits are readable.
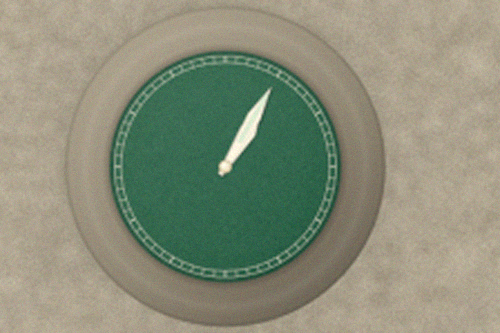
1:05
